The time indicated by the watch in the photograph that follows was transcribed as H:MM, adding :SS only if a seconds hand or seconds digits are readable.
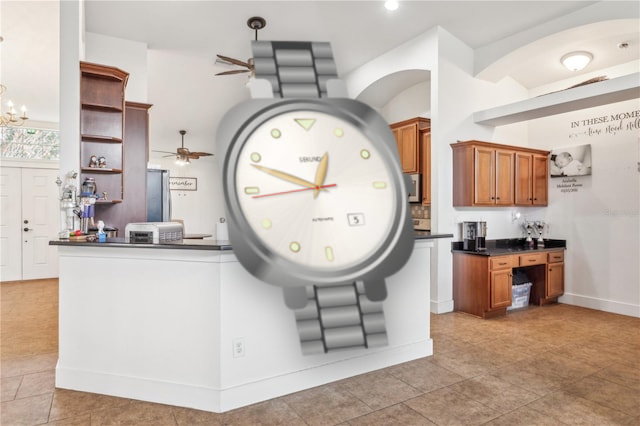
12:48:44
